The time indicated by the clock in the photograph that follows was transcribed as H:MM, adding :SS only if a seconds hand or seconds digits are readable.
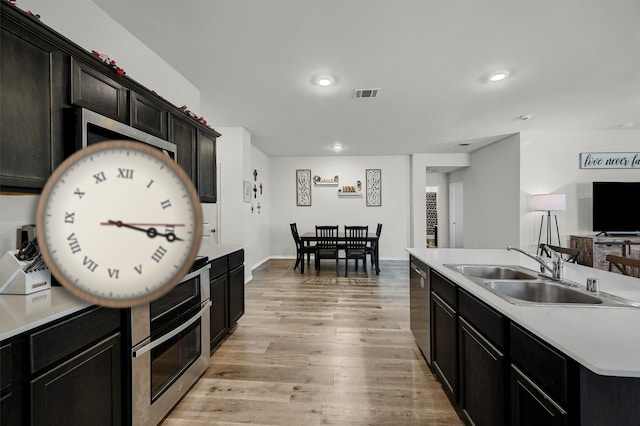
3:16:14
